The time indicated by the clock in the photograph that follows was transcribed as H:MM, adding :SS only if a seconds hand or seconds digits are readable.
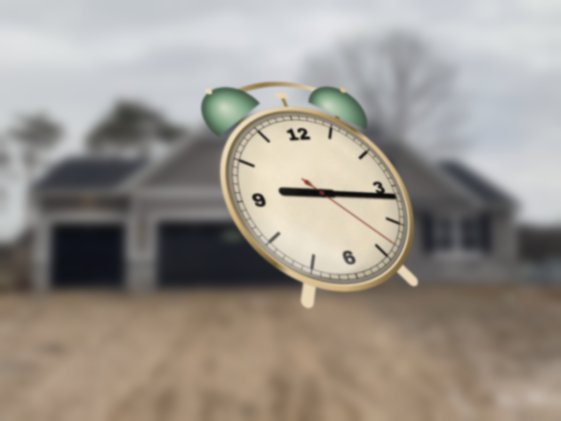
9:16:23
